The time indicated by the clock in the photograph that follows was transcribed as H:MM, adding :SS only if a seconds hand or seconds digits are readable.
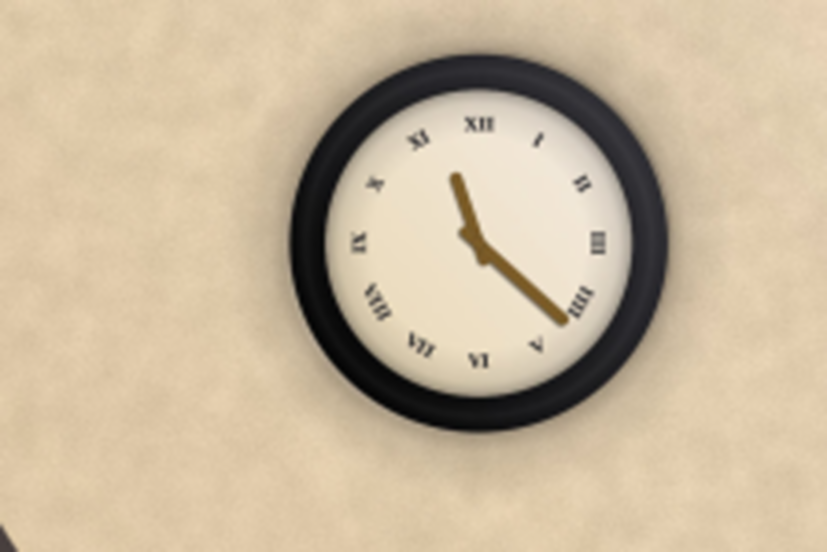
11:22
